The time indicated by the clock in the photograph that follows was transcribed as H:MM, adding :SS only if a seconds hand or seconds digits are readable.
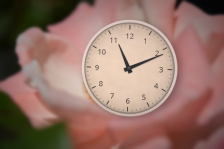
11:11
